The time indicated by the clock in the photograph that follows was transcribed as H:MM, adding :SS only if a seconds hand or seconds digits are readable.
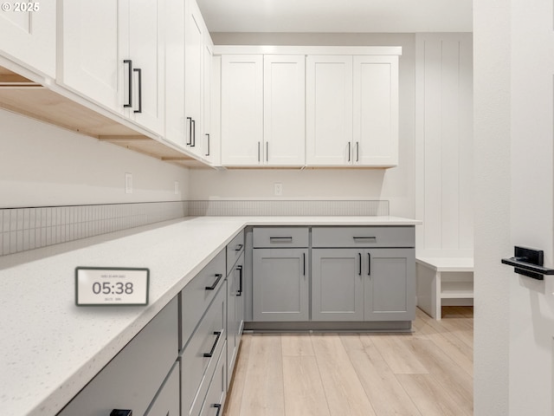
5:38
